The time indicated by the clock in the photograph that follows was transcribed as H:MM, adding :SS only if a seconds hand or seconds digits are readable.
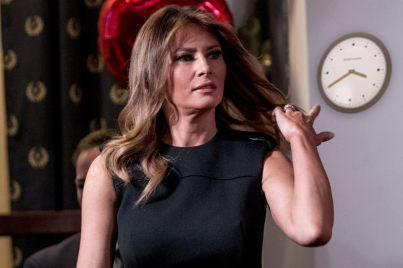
3:40
